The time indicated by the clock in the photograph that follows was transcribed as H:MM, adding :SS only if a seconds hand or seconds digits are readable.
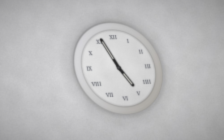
4:56
